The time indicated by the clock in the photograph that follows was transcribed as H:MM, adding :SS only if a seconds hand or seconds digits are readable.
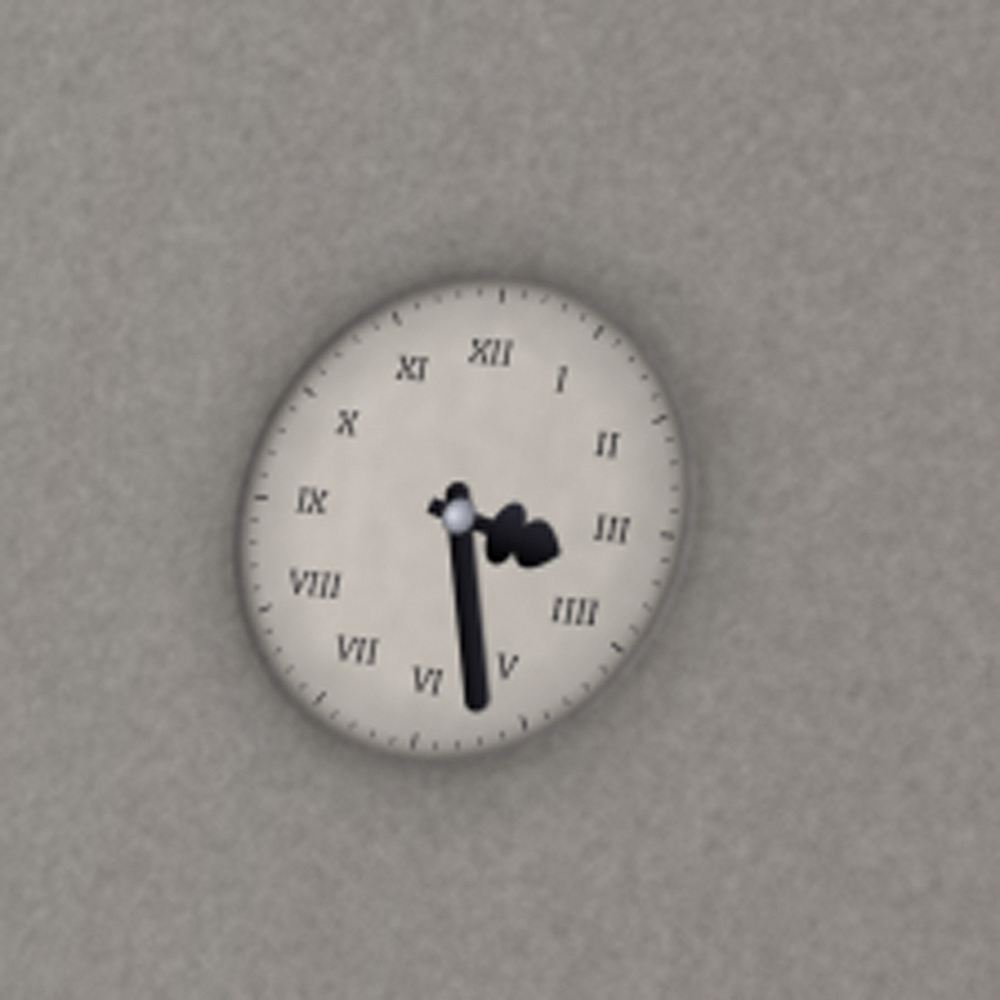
3:27
